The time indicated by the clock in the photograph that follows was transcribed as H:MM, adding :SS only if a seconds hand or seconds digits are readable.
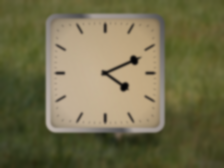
4:11
